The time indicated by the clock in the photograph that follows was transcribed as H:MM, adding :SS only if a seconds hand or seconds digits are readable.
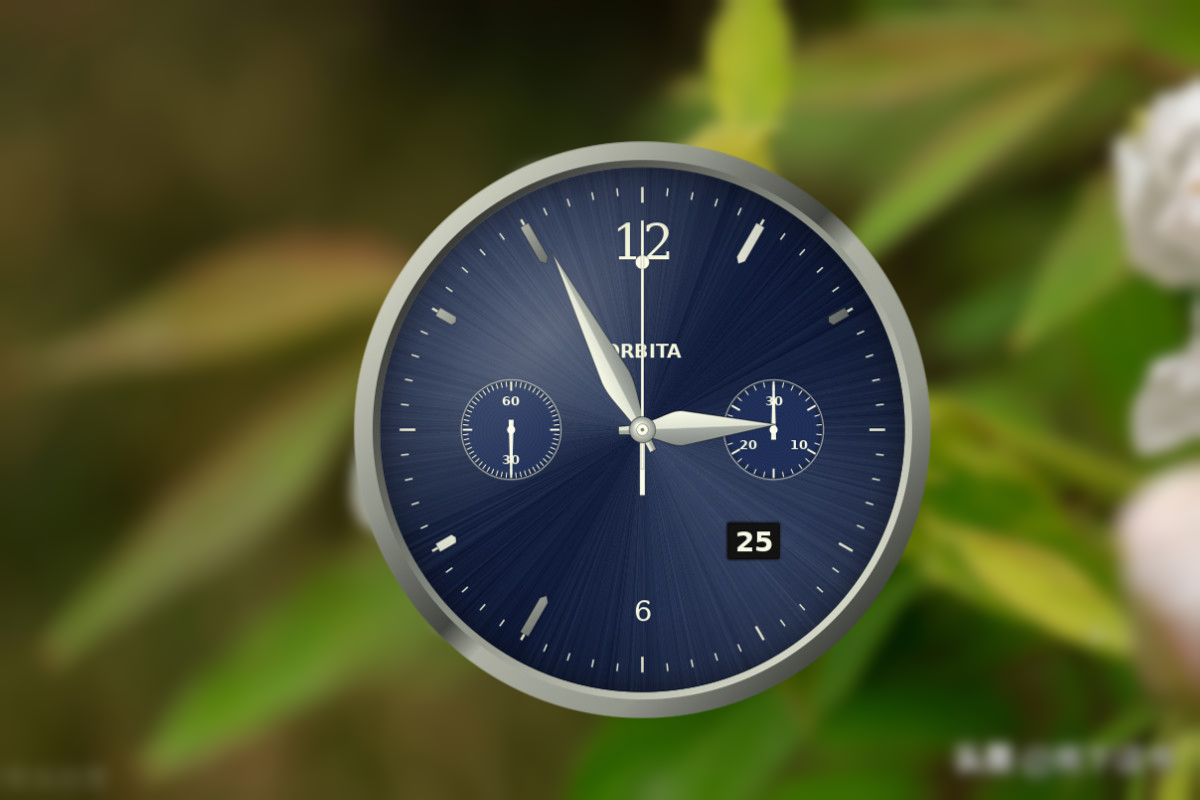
2:55:30
